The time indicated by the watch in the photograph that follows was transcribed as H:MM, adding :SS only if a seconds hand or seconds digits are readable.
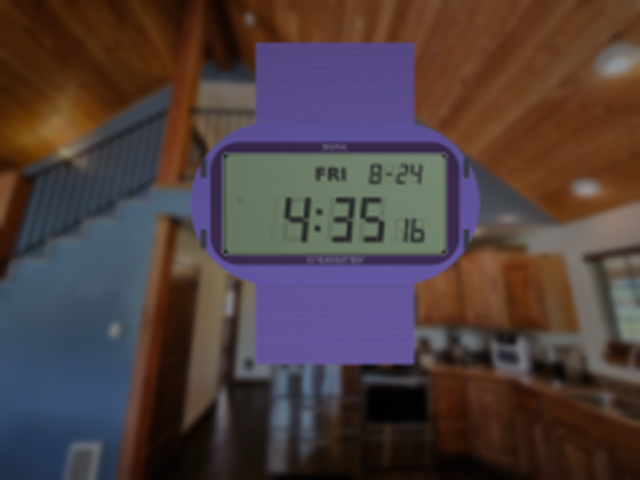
4:35:16
